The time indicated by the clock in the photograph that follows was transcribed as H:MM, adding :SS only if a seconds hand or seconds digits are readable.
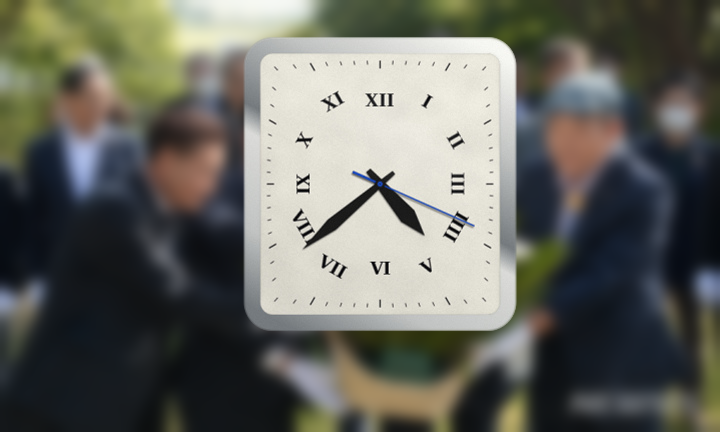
4:38:19
